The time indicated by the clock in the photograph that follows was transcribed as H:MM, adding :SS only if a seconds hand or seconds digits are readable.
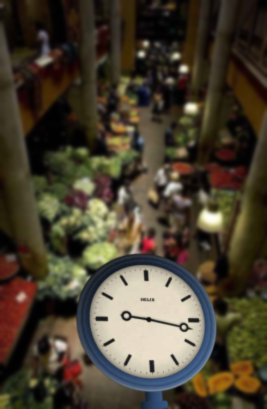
9:17
